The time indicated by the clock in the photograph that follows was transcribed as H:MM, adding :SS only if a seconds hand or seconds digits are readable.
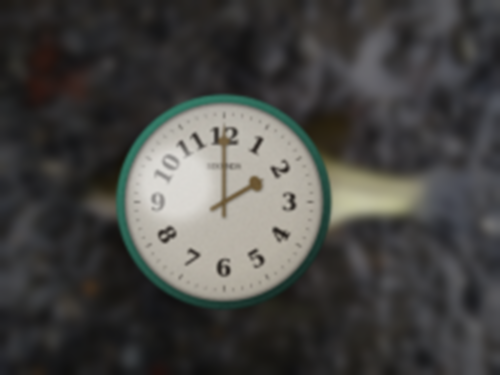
2:00
